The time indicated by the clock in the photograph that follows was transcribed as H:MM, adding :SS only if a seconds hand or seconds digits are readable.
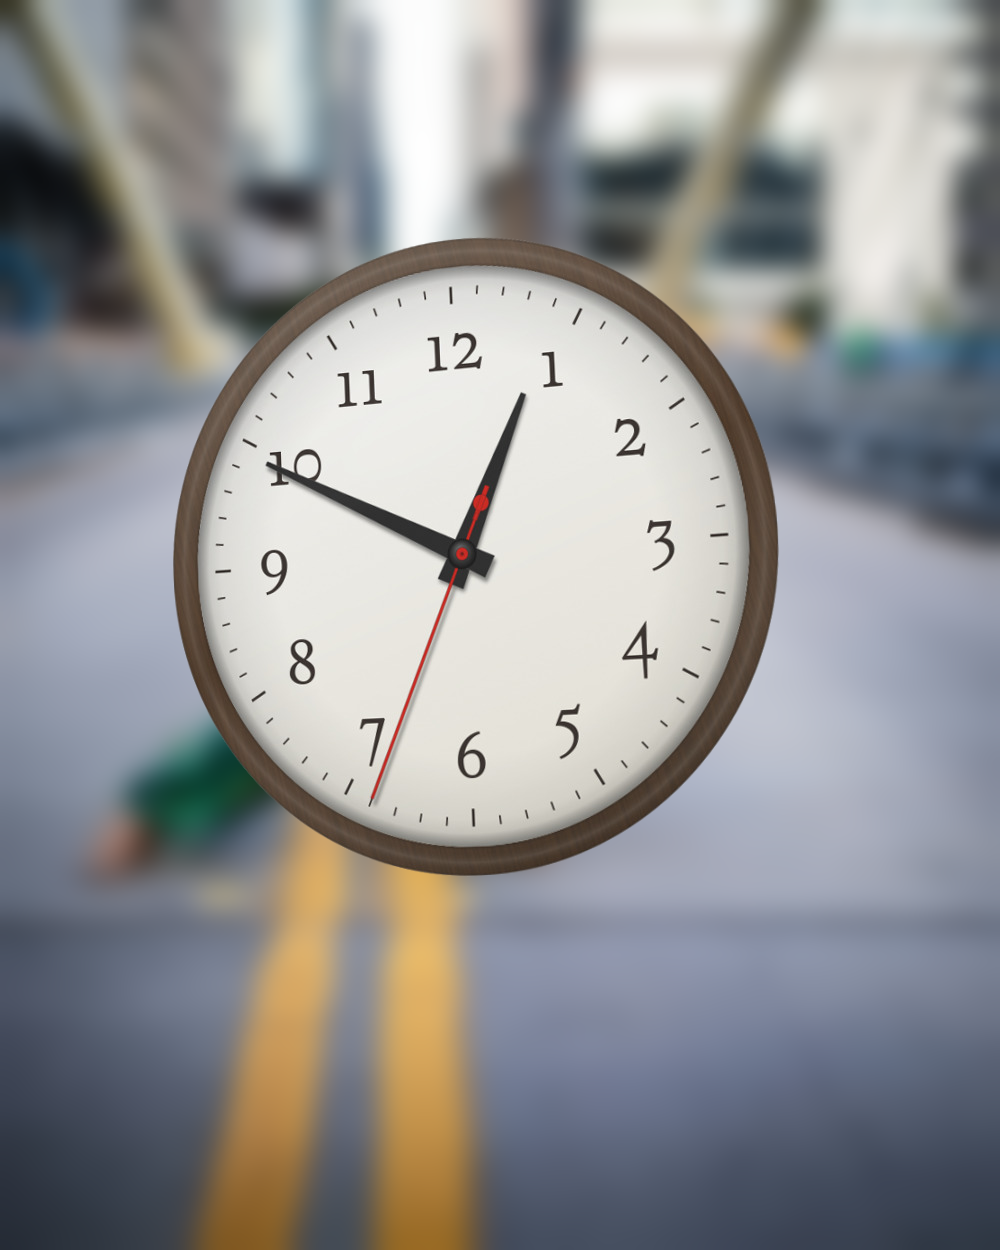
12:49:34
